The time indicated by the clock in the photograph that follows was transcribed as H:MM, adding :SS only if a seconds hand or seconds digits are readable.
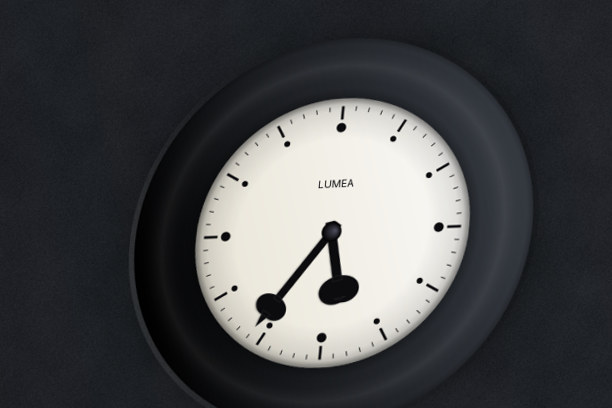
5:36
